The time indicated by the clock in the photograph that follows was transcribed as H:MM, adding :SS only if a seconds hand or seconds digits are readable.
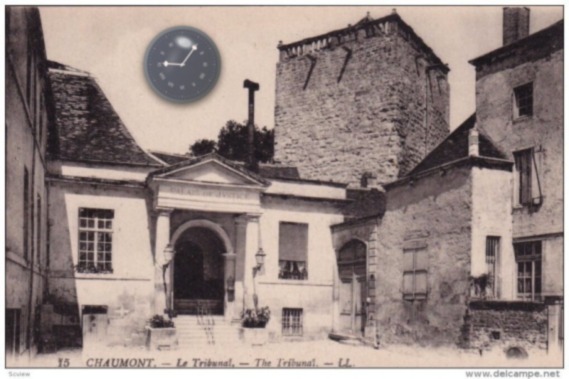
9:06
